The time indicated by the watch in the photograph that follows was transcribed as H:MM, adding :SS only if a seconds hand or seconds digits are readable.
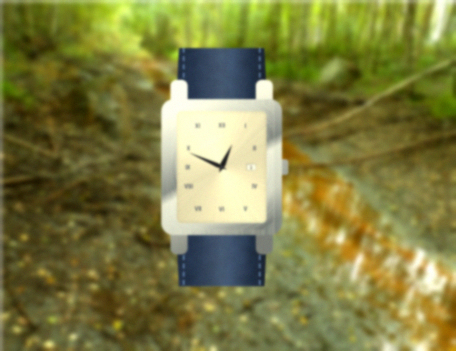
12:49
